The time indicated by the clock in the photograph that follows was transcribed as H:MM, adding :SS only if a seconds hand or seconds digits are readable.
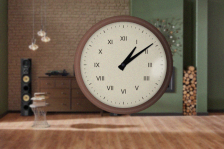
1:09
